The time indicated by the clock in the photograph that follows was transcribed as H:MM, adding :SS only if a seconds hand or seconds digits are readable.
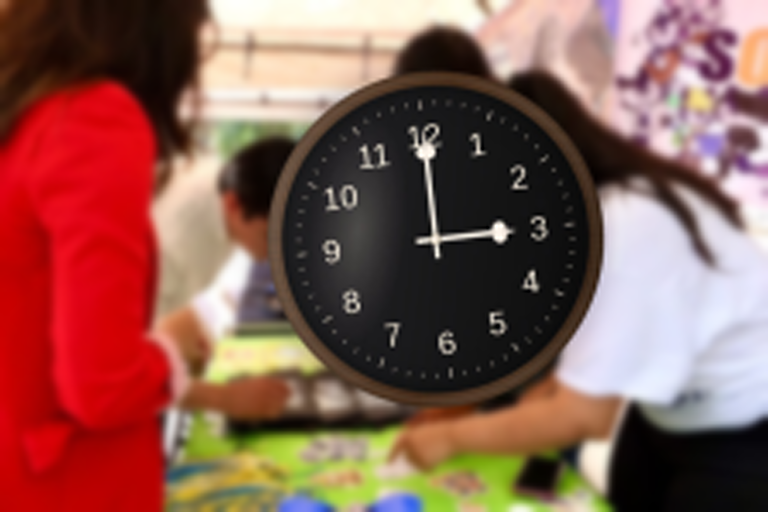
3:00
